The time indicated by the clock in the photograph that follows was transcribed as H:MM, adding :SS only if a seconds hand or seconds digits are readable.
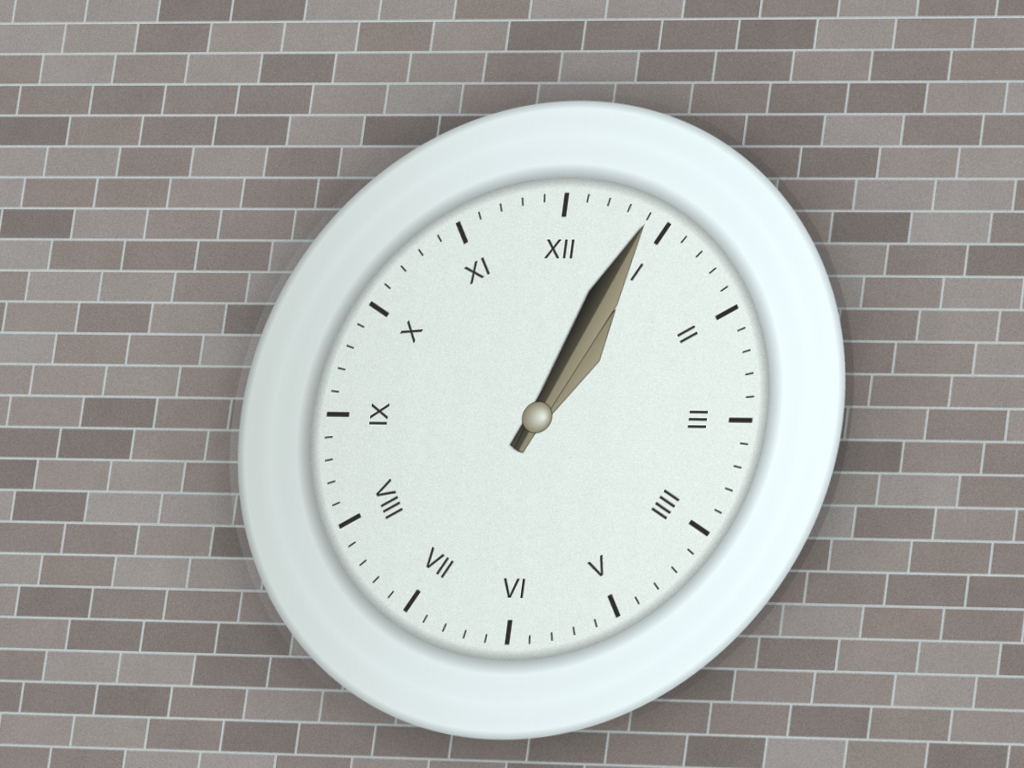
1:04
